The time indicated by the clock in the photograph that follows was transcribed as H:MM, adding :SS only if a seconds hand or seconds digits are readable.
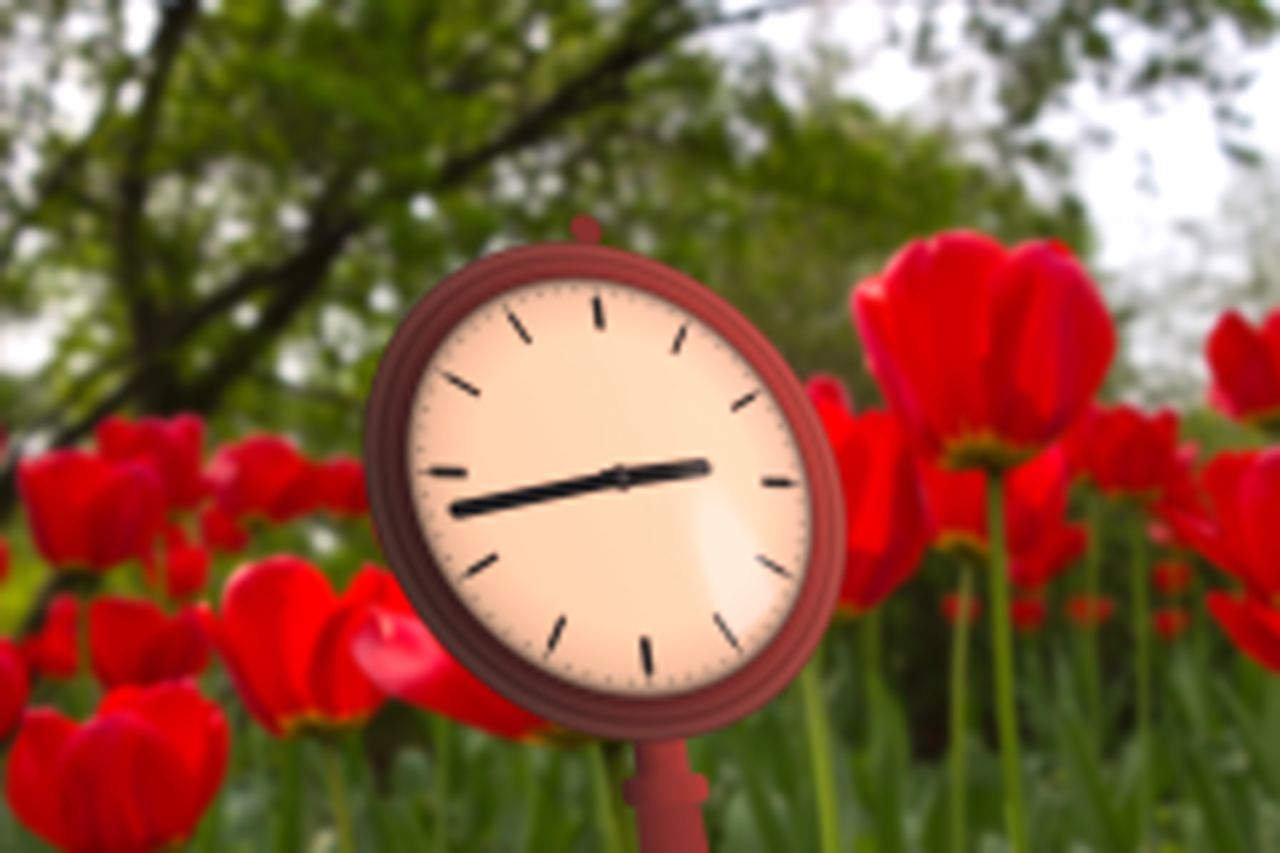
2:43
